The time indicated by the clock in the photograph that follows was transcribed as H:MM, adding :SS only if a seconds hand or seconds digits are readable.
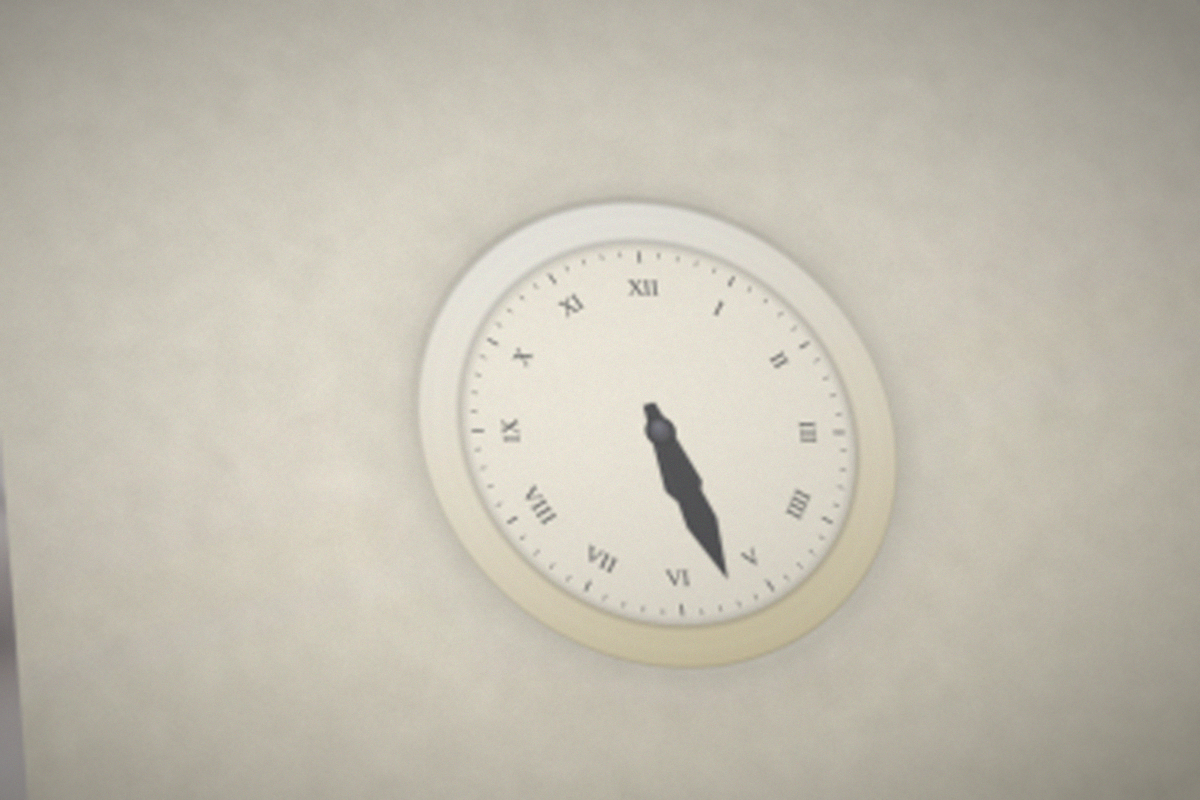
5:27
